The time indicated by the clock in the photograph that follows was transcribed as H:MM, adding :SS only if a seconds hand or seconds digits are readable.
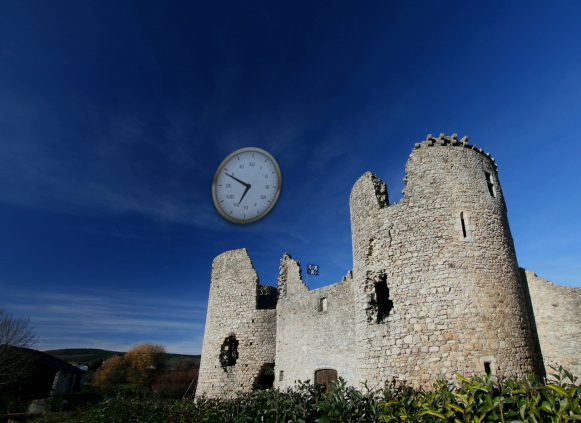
6:49
